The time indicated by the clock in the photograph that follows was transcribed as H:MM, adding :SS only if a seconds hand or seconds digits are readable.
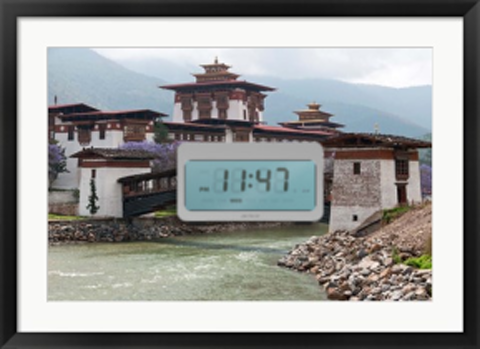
11:47
